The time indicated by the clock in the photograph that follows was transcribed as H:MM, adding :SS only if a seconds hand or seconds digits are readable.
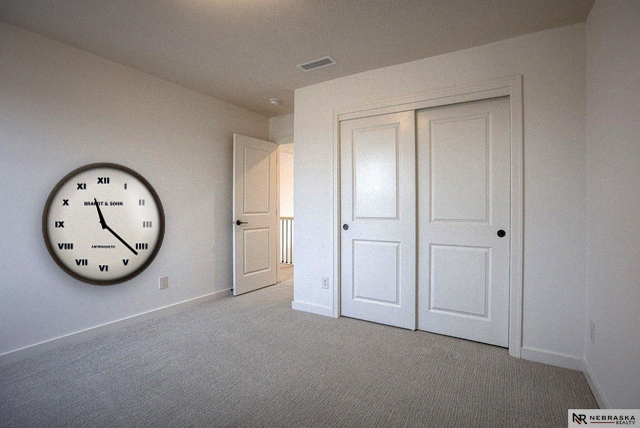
11:22
